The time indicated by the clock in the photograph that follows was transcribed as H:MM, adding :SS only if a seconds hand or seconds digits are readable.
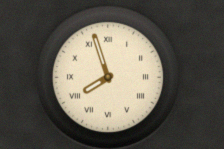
7:57
